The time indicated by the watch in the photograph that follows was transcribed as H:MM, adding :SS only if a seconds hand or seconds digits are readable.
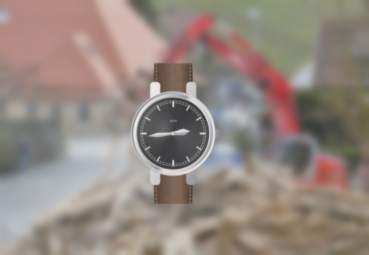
2:44
